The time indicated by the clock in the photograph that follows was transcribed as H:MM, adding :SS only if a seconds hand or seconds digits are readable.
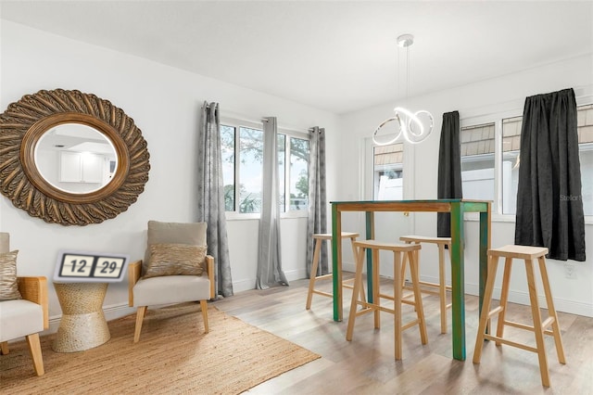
12:29
